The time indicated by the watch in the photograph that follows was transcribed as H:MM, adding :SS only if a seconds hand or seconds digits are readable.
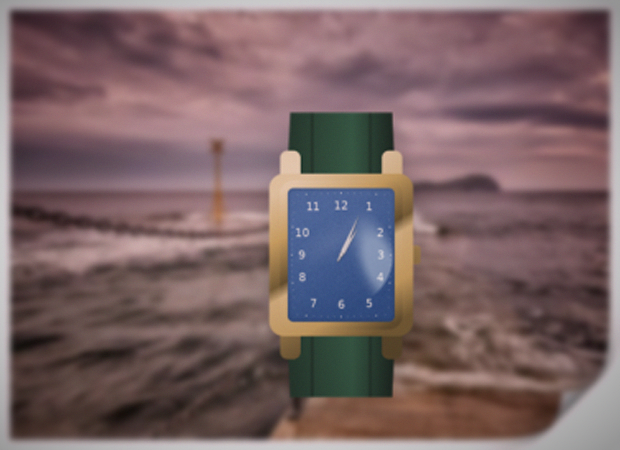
1:04
